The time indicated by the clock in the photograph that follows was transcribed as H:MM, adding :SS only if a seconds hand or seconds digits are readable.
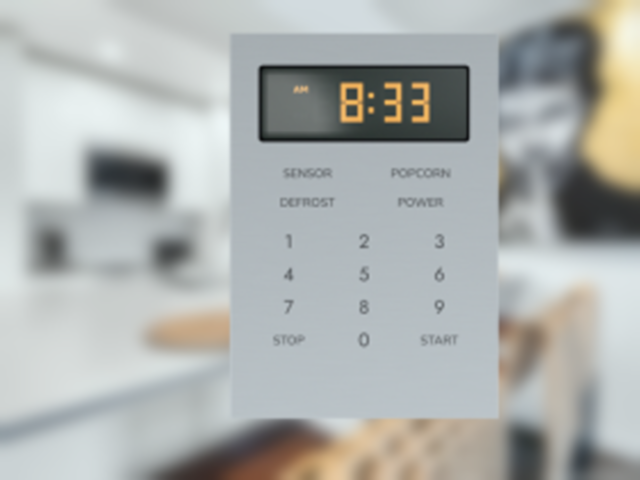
8:33
